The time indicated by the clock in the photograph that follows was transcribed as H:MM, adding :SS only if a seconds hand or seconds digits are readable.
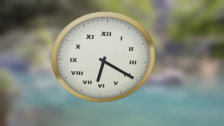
6:20
